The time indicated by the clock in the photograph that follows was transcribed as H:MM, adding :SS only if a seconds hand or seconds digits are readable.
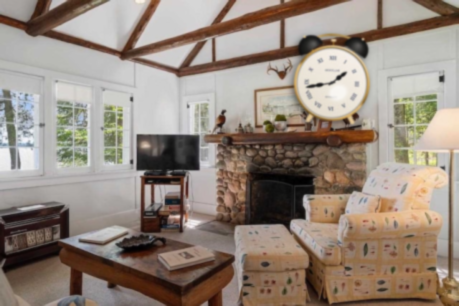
1:43
